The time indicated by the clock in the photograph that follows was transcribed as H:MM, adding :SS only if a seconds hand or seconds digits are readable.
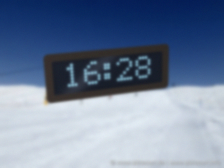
16:28
